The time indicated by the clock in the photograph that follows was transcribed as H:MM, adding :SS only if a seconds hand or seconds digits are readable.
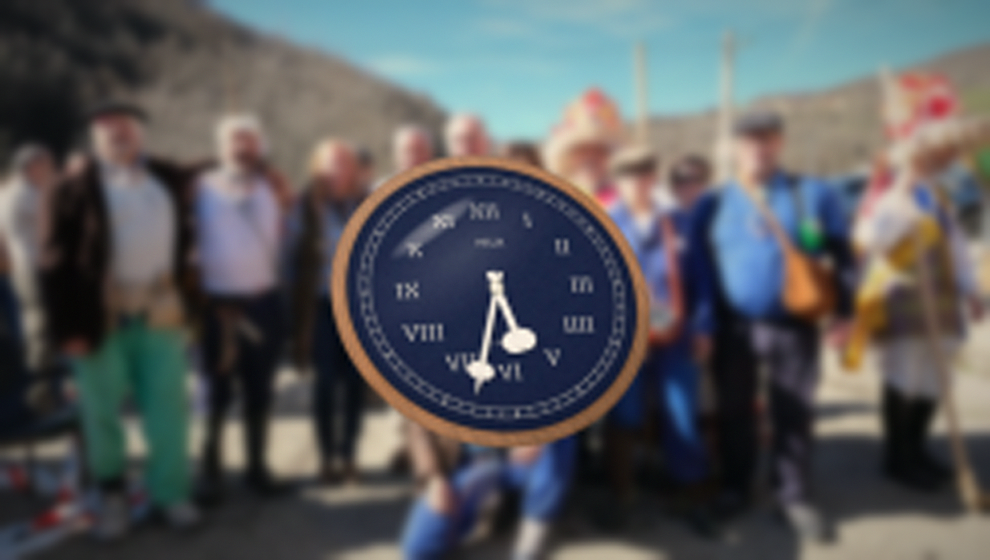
5:33
